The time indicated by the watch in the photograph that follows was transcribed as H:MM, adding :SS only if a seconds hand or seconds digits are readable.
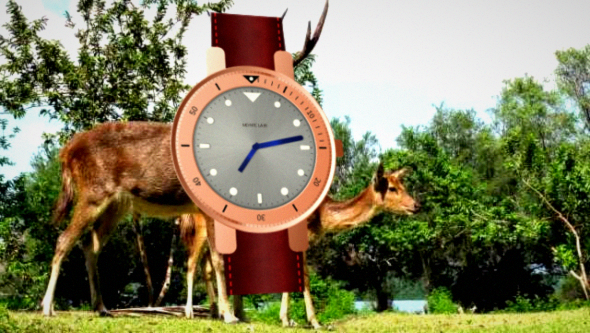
7:13
